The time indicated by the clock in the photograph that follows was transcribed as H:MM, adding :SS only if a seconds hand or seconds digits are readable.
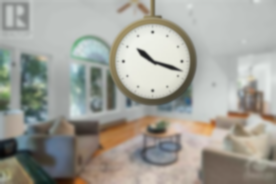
10:18
